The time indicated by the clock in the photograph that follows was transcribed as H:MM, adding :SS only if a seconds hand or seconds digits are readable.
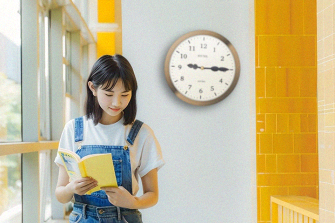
9:15
